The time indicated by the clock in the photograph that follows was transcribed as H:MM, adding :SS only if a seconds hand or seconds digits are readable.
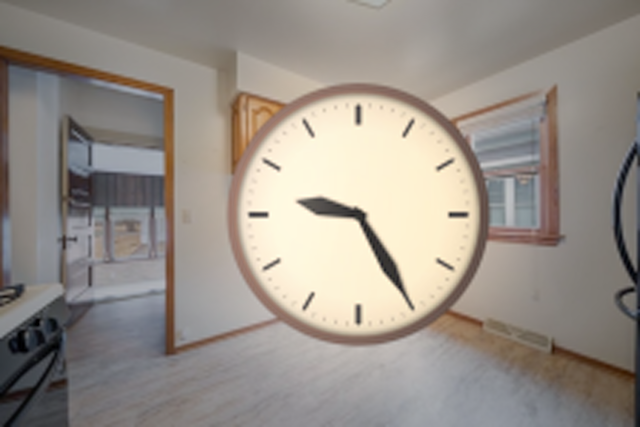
9:25
